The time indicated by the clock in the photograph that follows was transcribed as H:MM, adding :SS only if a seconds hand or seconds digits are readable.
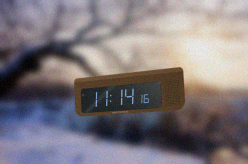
11:14:16
